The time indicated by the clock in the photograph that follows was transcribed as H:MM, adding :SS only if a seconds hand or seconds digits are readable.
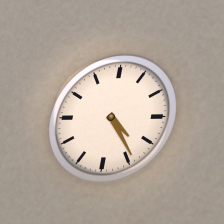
4:24
